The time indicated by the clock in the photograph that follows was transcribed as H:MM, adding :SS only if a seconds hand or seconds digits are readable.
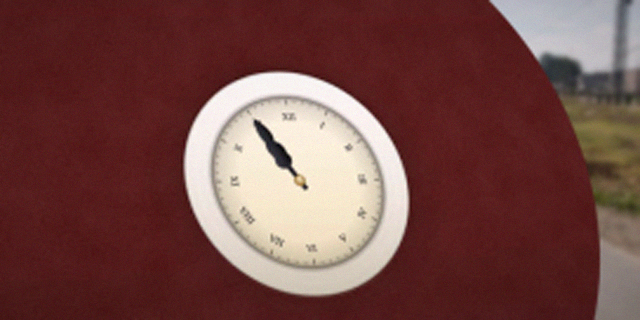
10:55
